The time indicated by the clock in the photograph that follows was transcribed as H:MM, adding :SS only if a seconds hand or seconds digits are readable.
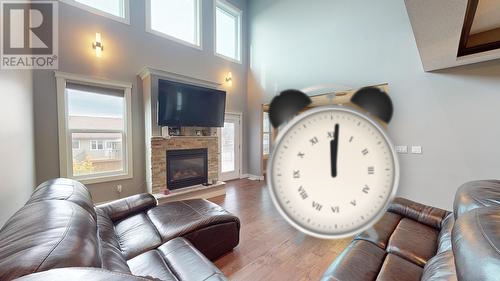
12:01
